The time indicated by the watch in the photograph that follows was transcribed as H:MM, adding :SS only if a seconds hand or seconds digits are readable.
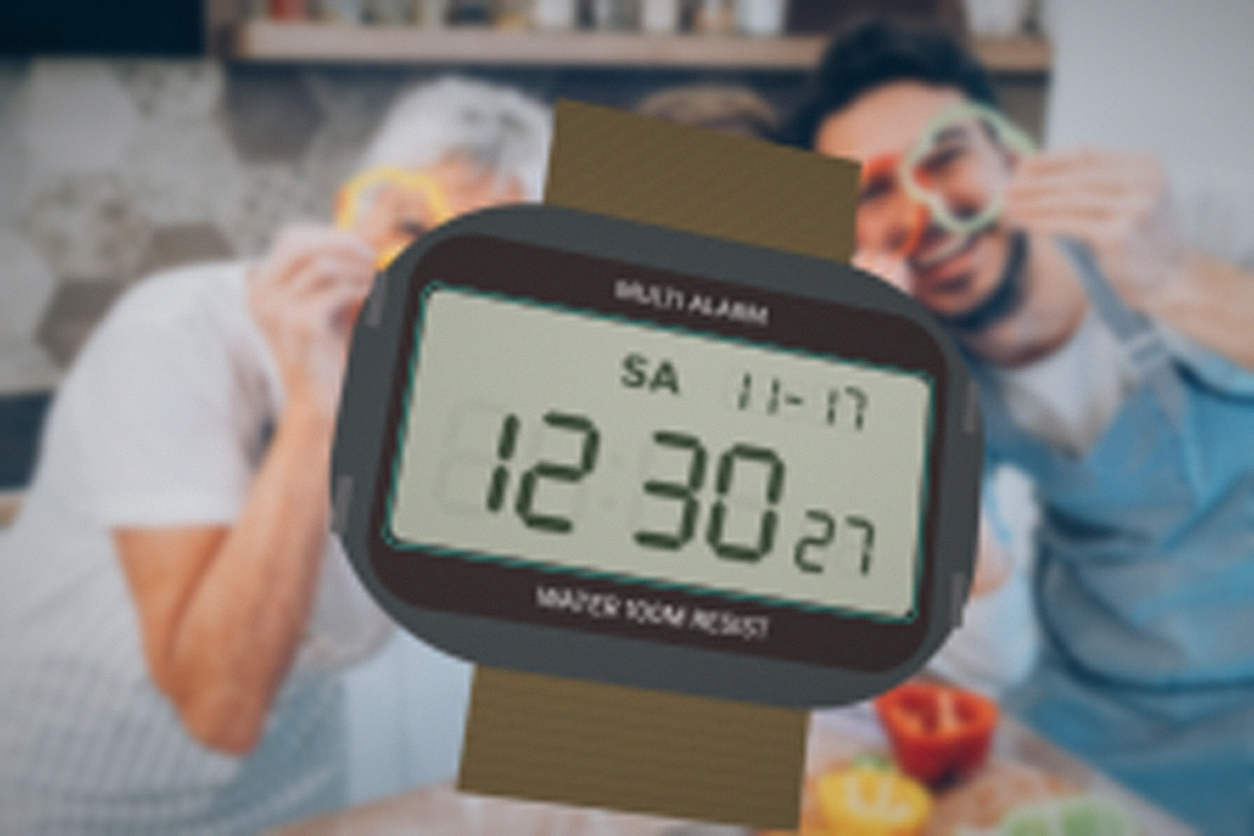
12:30:27
